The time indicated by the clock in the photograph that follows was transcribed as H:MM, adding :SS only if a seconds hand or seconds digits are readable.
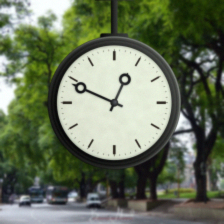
12:49
